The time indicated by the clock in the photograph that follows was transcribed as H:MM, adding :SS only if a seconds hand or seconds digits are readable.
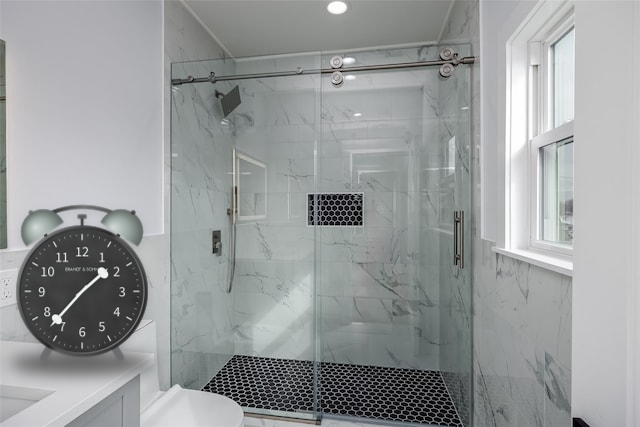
1:37
